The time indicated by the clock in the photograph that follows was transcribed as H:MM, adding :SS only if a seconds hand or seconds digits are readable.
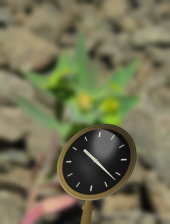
10:22
